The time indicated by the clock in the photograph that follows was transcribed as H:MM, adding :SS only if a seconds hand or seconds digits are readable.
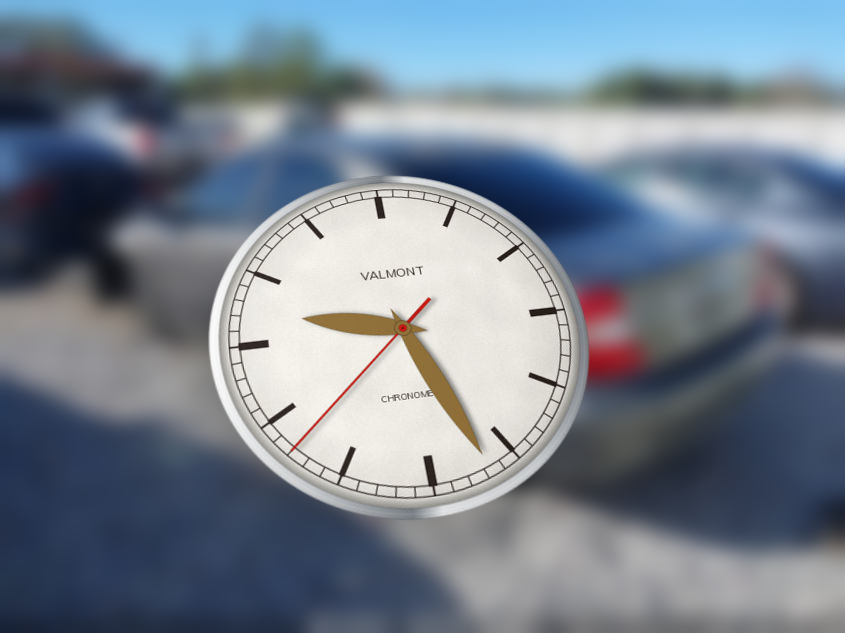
9:26:38
